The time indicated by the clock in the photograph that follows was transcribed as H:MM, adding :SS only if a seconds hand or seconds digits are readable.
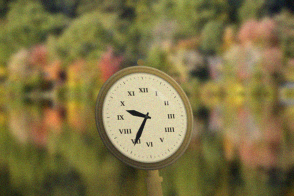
9:35
